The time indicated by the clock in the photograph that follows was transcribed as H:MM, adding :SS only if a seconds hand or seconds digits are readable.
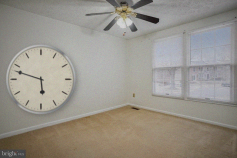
5:48
